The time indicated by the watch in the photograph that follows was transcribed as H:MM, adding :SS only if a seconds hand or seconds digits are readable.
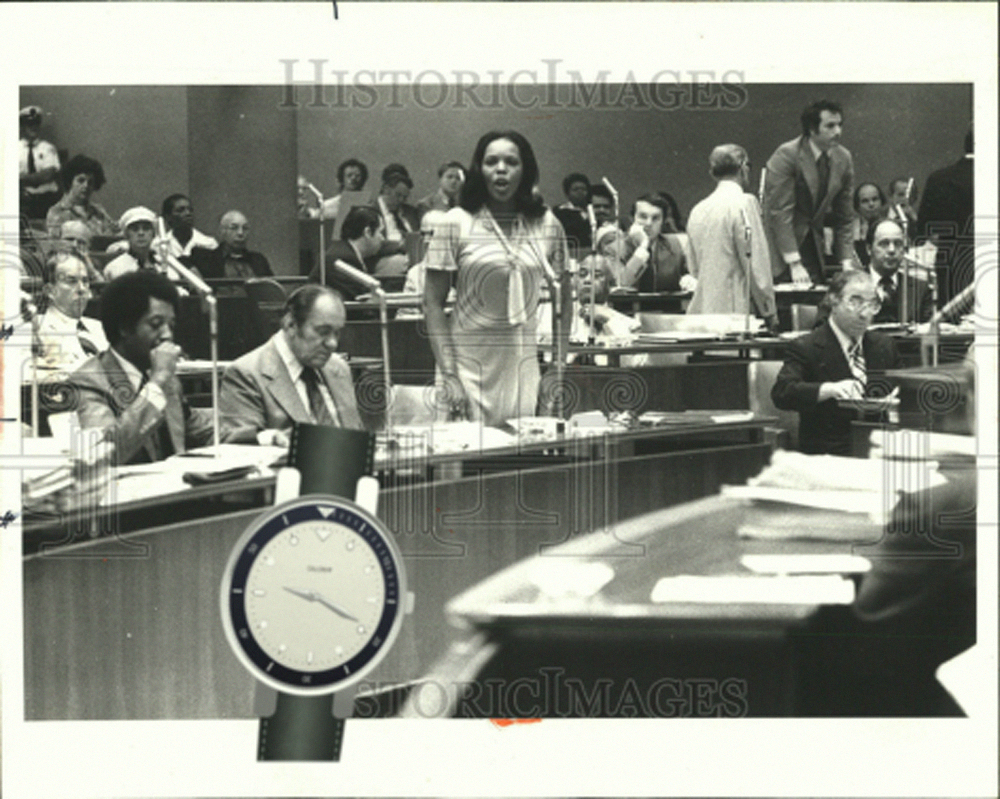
9:19
